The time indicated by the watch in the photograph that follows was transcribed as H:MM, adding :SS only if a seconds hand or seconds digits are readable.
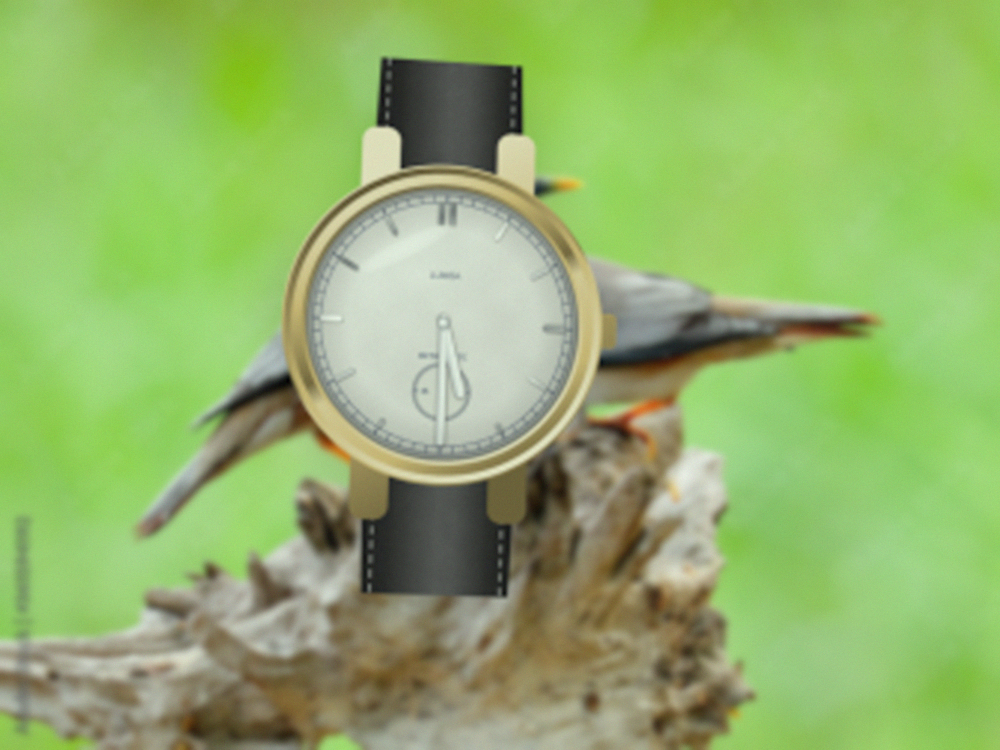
5:30
